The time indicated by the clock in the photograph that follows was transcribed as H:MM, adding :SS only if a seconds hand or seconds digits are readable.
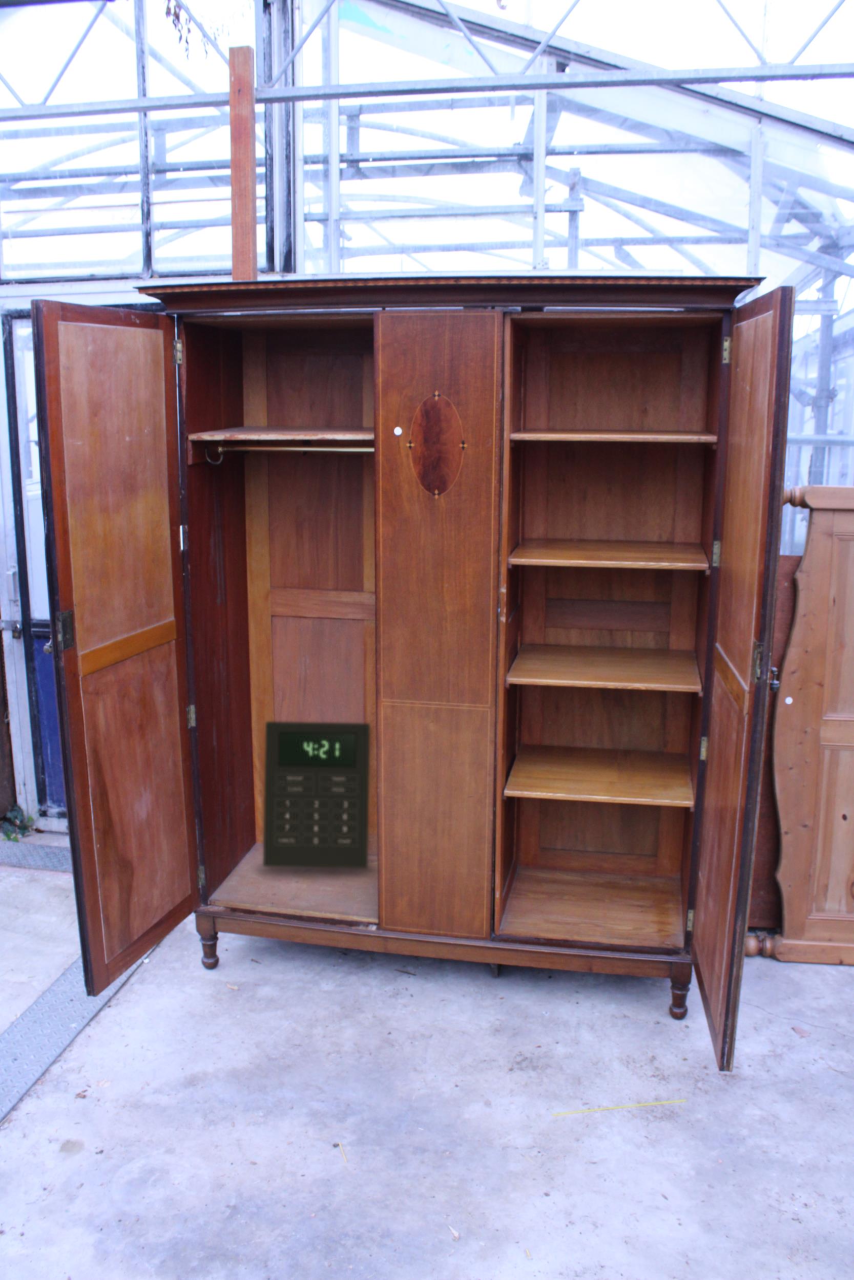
4:21
